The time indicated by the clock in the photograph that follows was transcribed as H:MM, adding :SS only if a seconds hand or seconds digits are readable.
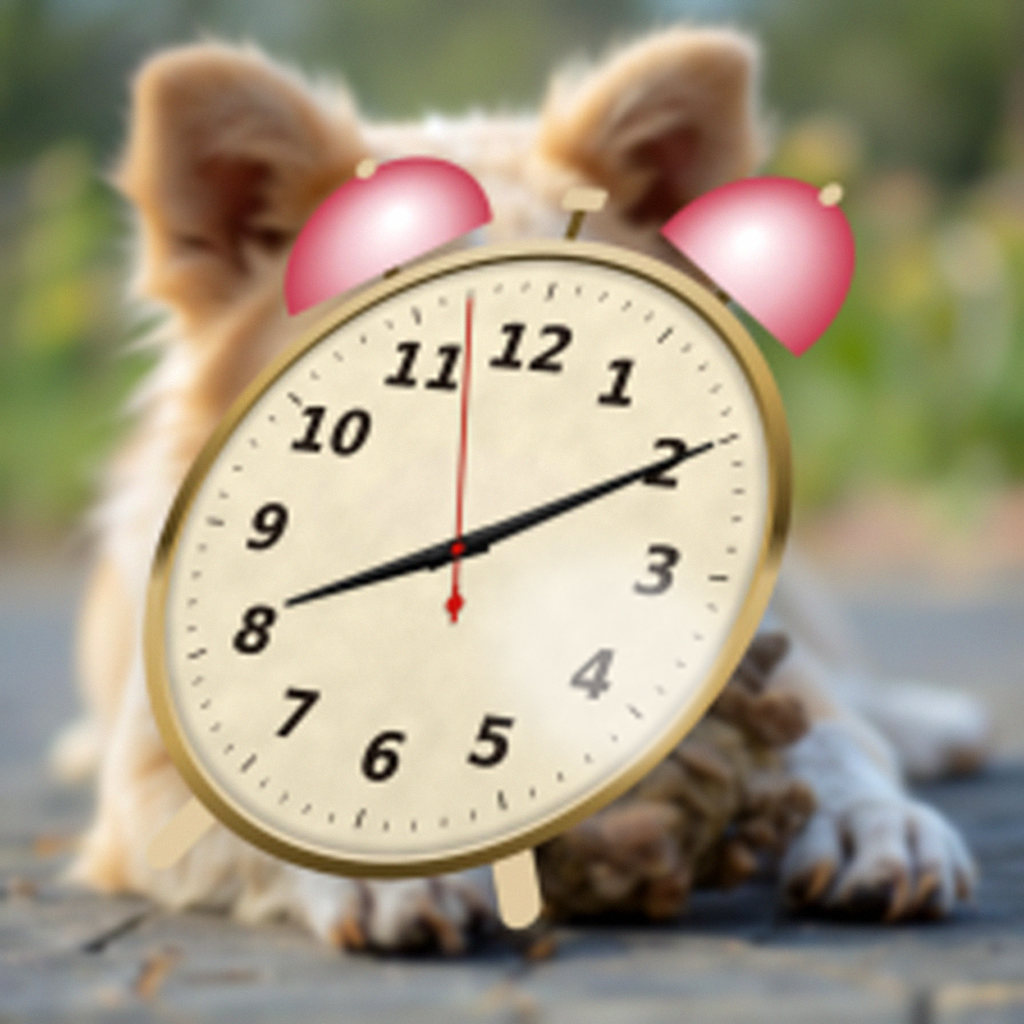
8:09:57
